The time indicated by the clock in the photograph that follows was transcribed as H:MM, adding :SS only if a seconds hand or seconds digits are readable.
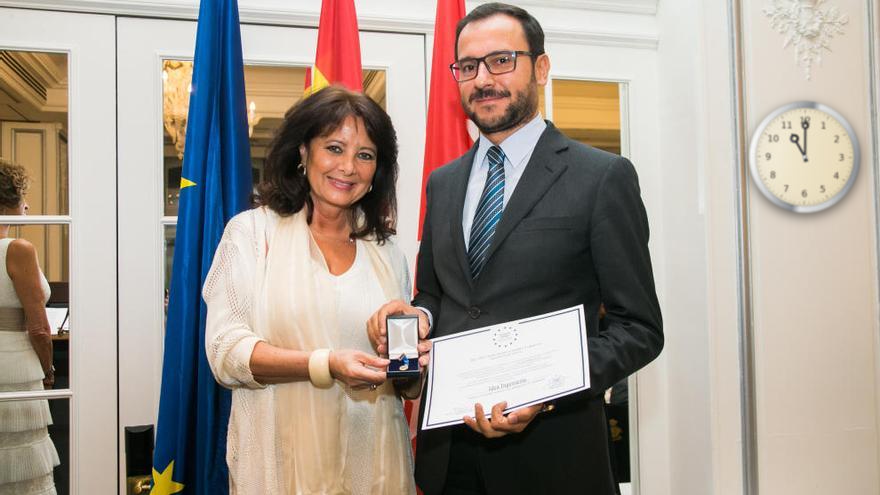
11:00
